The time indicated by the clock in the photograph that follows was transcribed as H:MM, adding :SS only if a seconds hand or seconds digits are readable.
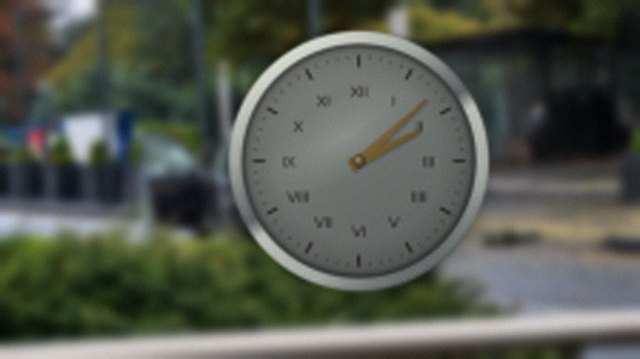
2:08
